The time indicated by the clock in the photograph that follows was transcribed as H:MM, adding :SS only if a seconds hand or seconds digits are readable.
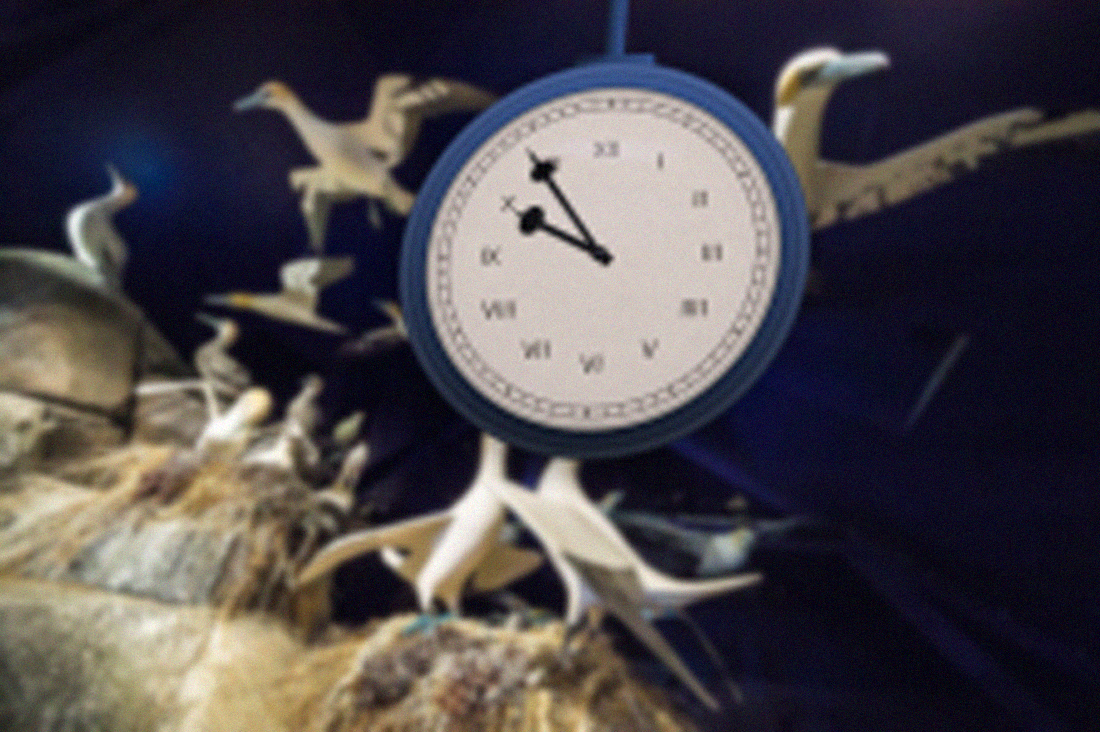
9:54
